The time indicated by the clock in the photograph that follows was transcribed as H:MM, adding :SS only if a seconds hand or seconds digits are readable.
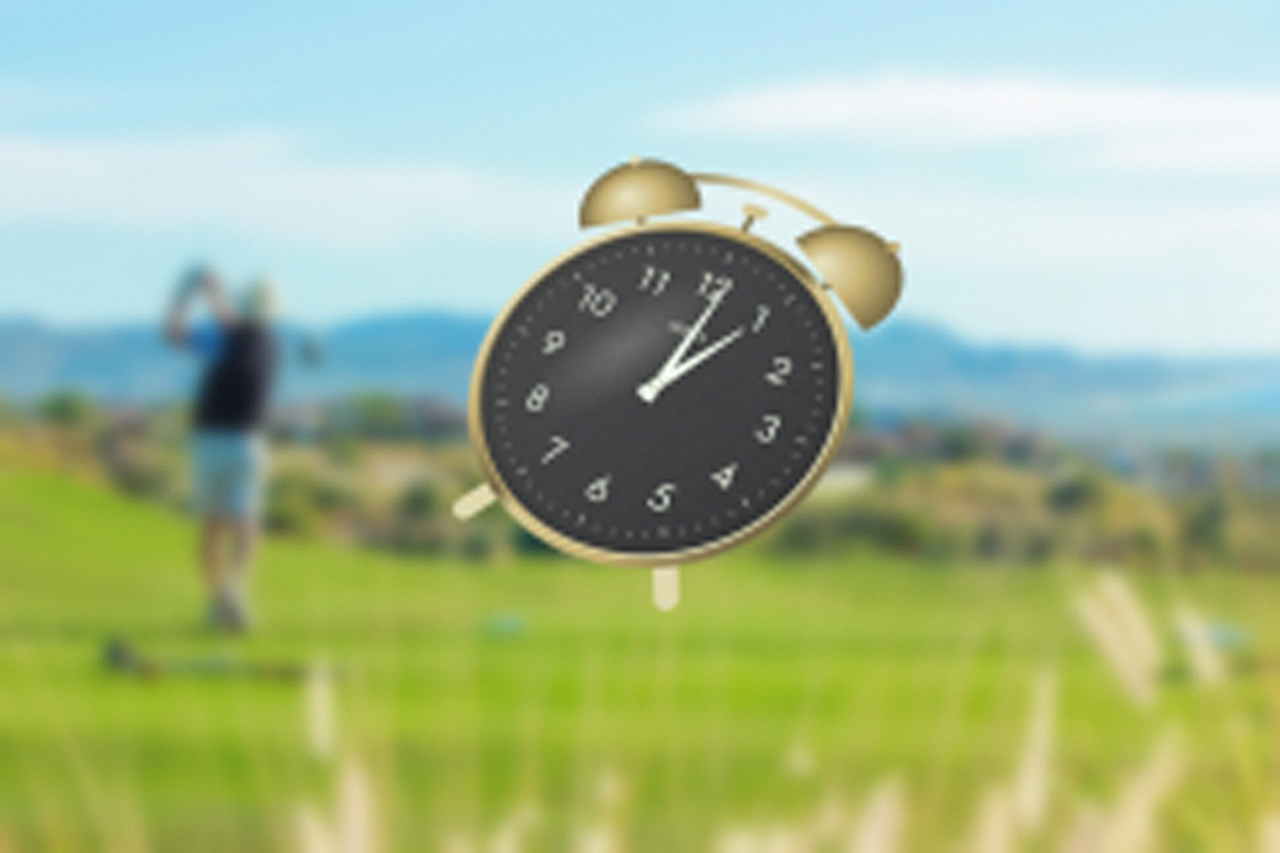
1:01
